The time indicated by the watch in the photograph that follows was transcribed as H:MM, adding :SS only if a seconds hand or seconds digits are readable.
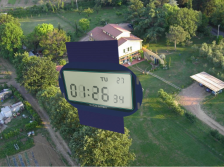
1:26:34
